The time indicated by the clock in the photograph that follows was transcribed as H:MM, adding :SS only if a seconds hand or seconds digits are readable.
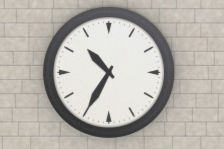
10:35
